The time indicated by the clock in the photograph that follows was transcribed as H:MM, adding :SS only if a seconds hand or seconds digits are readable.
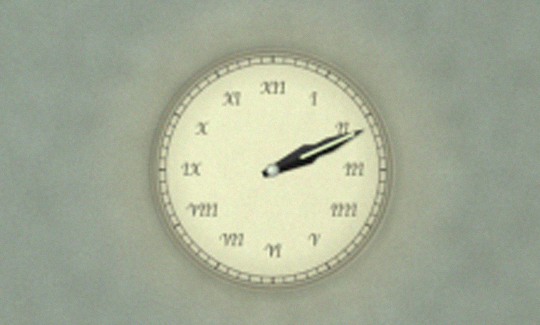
2:11
